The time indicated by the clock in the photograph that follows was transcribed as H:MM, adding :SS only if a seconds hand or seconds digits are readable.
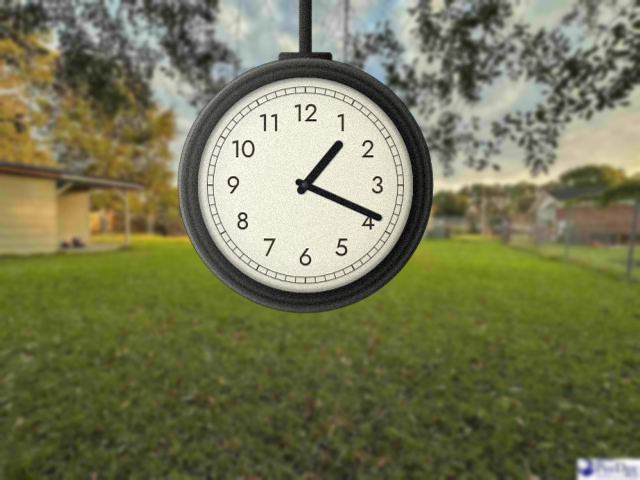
1:19
